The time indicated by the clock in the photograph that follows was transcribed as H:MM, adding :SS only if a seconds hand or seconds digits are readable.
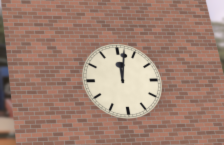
12:02
